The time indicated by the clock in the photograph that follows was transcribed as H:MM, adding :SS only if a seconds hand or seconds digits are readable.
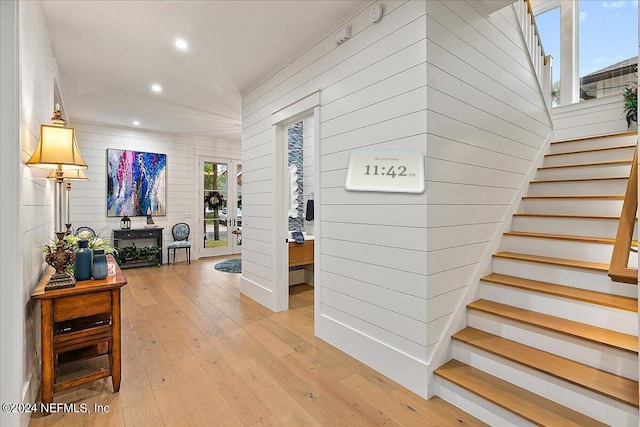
11:42
